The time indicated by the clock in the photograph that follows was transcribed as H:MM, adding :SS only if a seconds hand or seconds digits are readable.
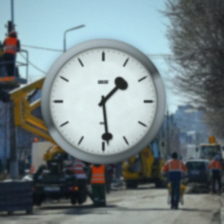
1:29
